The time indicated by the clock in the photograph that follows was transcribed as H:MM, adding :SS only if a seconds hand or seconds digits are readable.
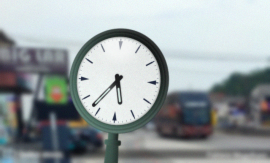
5:37
